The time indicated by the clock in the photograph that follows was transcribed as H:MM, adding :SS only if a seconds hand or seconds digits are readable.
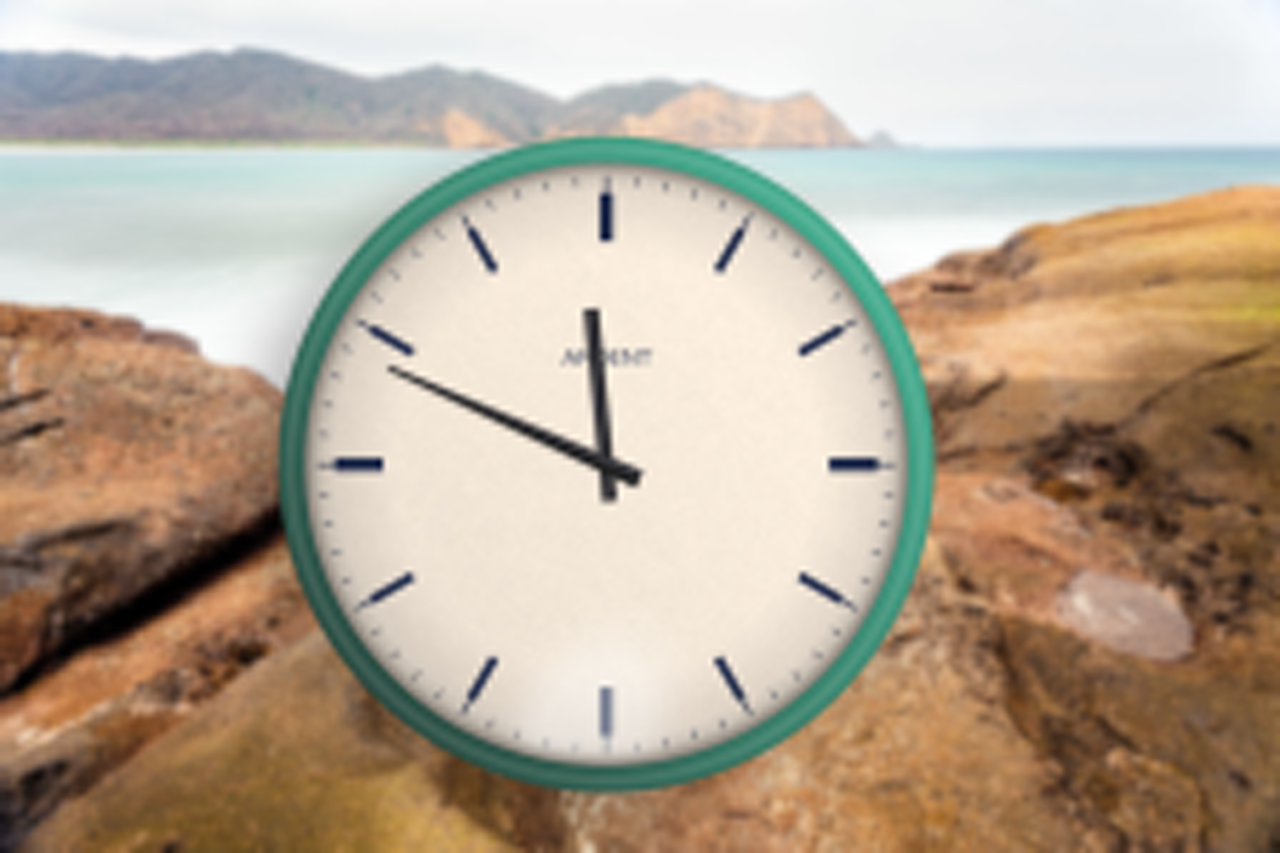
11:49
